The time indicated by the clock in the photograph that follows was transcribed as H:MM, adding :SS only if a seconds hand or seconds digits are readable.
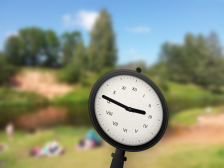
2:46
